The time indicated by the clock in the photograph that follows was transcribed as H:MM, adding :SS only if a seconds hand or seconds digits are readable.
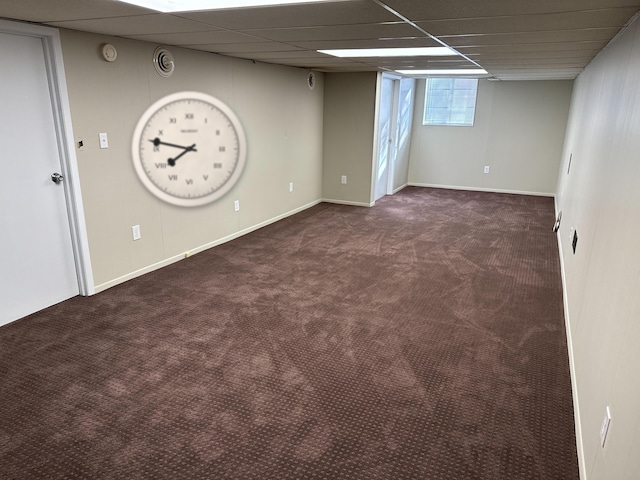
7:47
